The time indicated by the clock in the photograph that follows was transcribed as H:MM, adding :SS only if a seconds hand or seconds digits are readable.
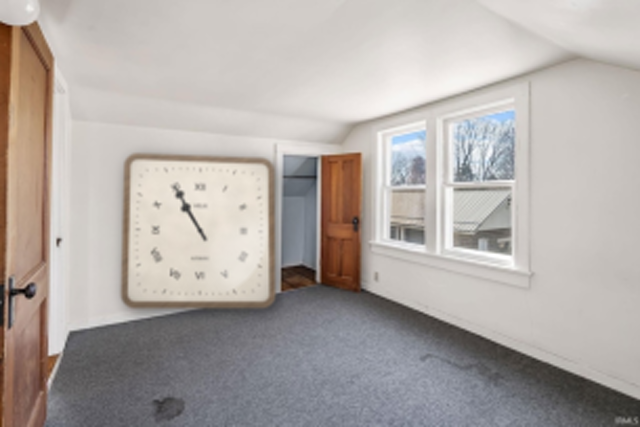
10:55
